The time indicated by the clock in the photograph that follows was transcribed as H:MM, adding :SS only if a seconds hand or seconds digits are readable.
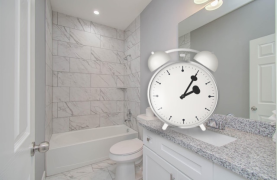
2:05
